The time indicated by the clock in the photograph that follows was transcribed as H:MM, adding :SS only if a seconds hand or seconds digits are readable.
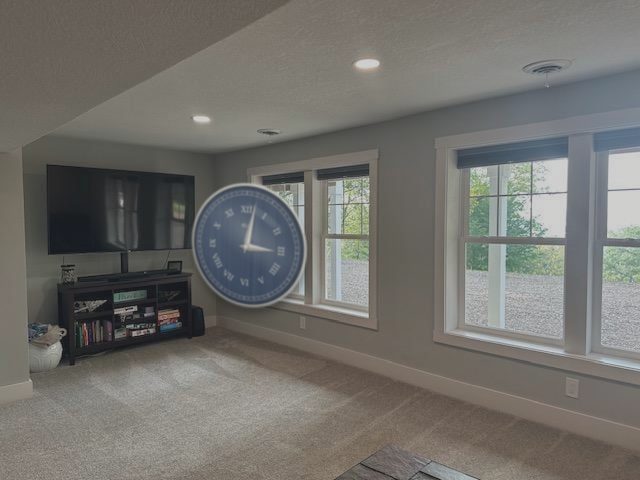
3:02
